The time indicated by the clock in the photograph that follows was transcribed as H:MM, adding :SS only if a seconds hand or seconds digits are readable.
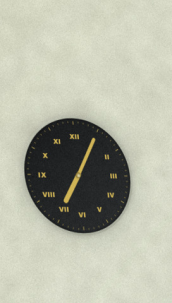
7:05
